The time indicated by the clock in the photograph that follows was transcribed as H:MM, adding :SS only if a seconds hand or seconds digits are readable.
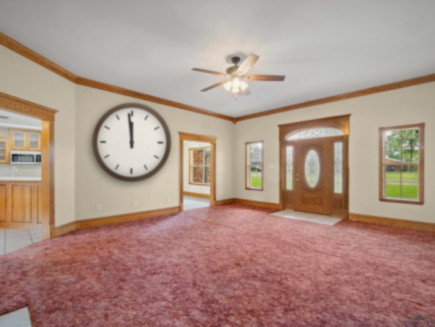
11:59
